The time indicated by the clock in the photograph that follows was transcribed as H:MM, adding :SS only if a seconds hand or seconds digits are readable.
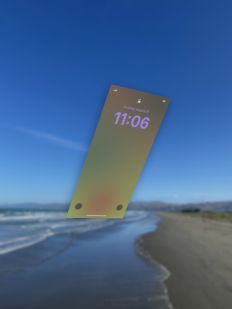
11:06
